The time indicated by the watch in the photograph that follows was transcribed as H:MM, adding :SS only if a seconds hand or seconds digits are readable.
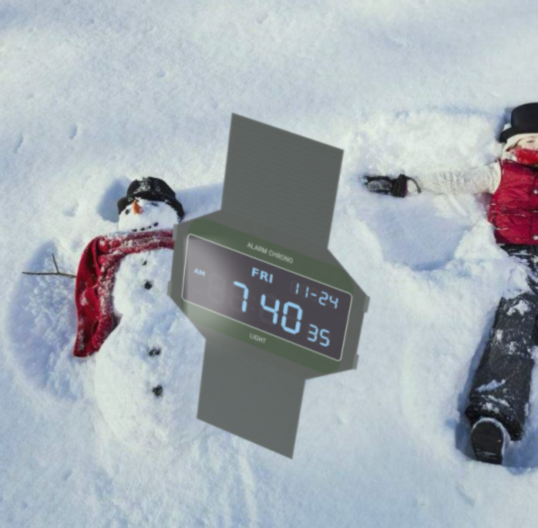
7:40:35
